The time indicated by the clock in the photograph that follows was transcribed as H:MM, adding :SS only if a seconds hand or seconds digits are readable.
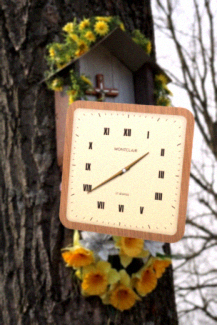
1:39
